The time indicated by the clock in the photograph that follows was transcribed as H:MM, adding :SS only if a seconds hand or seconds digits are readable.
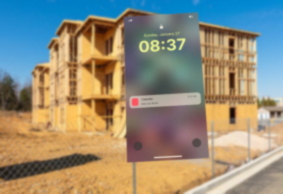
8:37
